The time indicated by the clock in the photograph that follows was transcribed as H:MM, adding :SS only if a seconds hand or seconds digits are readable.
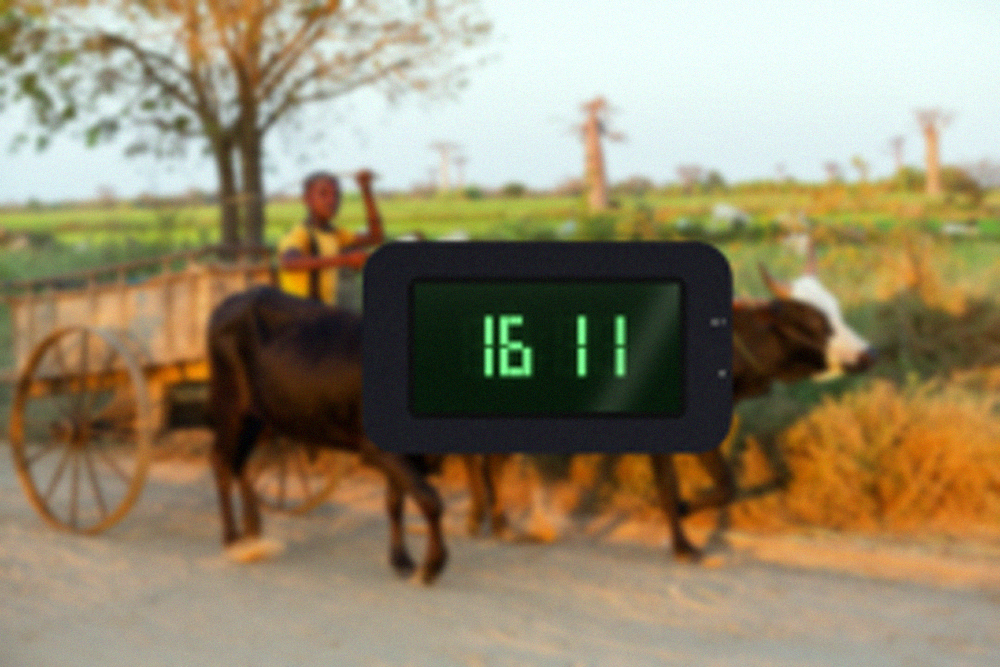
16:11
